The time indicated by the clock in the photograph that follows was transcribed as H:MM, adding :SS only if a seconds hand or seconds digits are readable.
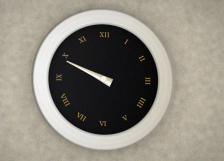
9:49
